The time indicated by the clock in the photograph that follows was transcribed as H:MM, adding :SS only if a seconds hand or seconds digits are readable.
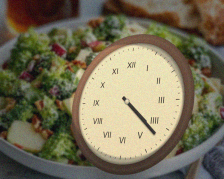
4:22
